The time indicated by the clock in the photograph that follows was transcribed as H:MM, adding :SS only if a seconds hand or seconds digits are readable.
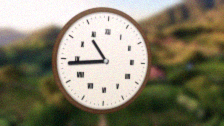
10:44
